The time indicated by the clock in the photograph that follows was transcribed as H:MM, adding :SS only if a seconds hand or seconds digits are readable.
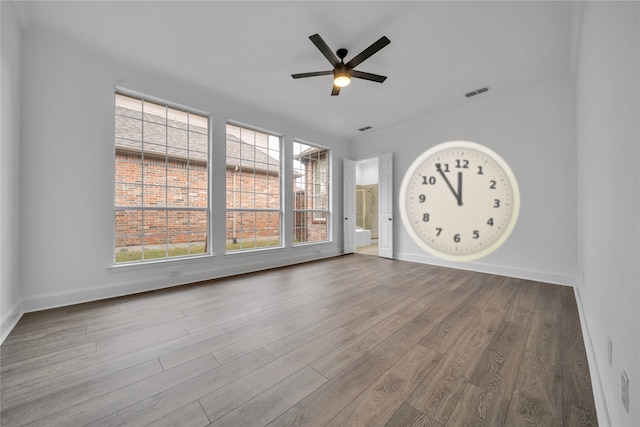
11:54
